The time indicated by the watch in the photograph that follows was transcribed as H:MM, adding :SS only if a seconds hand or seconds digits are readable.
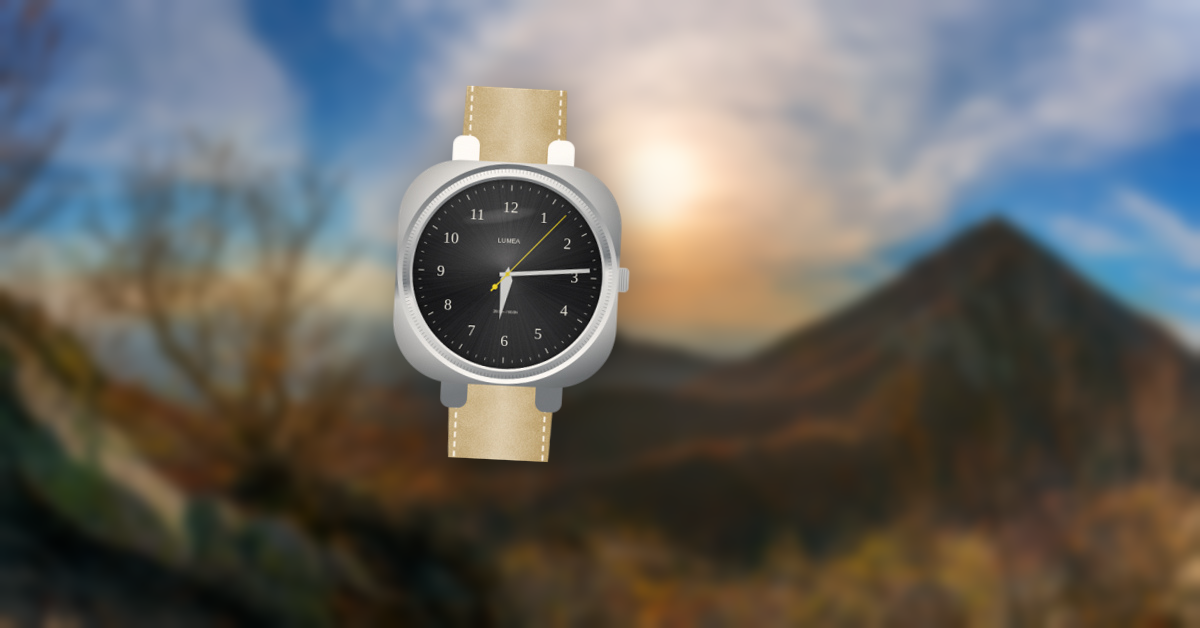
6:14:07
